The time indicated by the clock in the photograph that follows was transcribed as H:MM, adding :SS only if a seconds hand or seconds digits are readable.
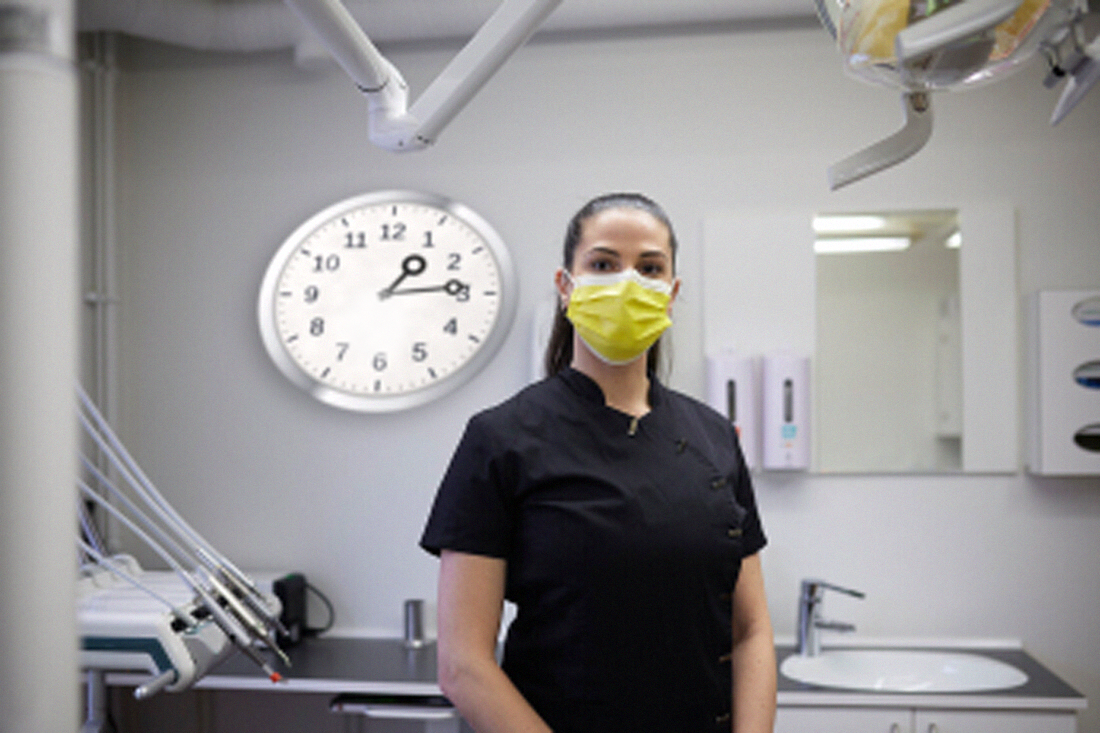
1:14
